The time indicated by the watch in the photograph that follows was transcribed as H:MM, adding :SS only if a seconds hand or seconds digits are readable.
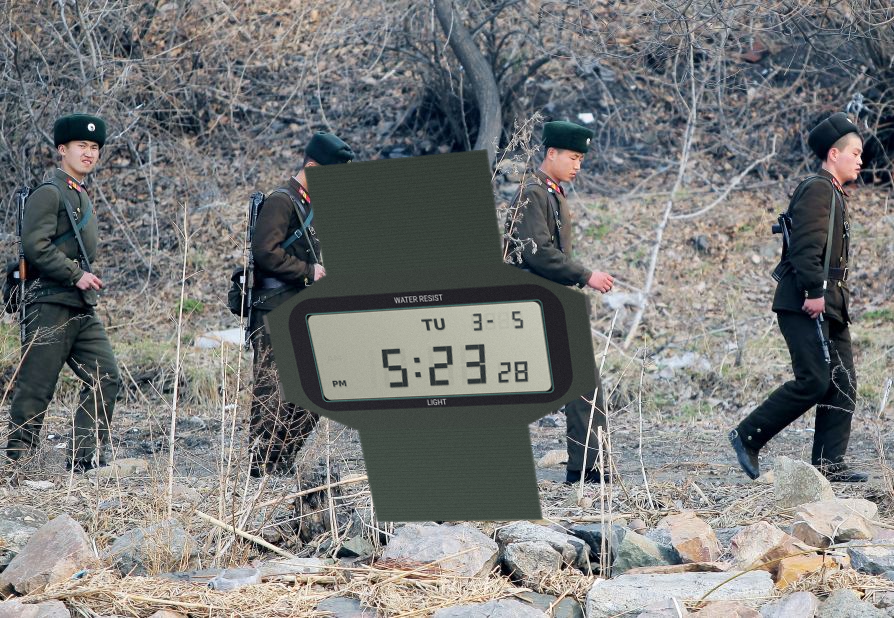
5:23:28
